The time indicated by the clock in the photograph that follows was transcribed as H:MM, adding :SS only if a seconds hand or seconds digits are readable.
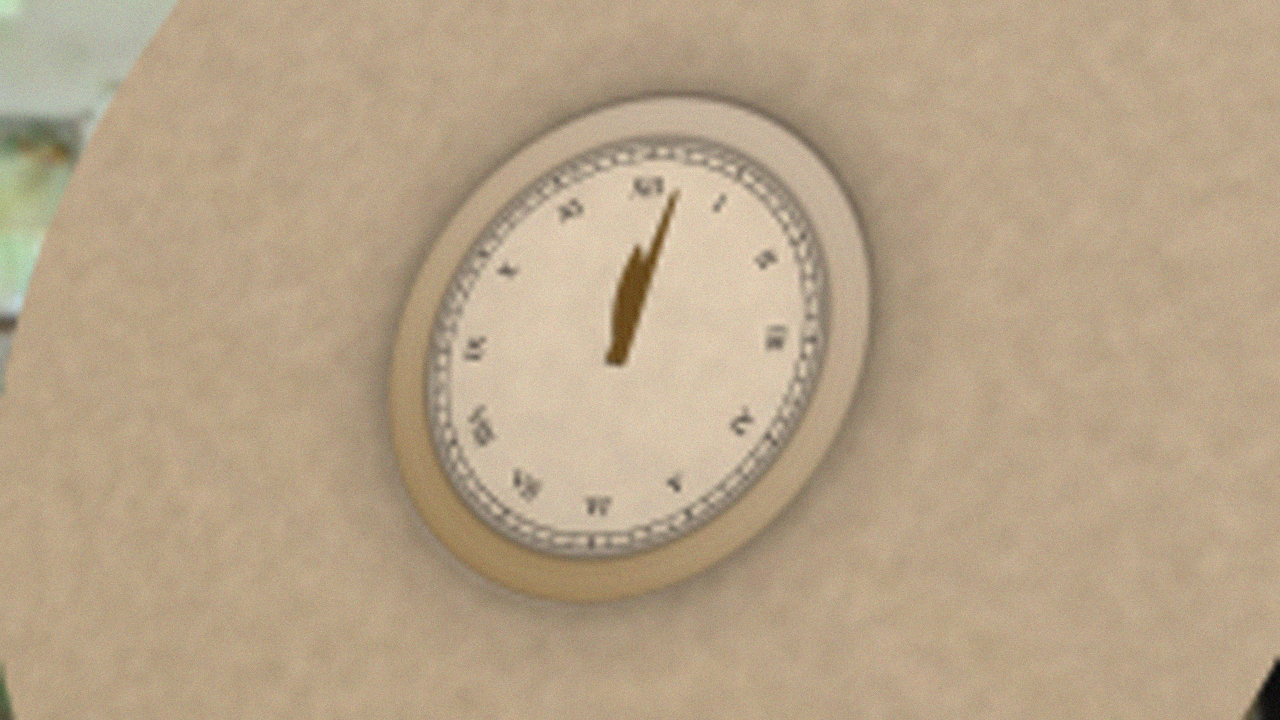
12:02
